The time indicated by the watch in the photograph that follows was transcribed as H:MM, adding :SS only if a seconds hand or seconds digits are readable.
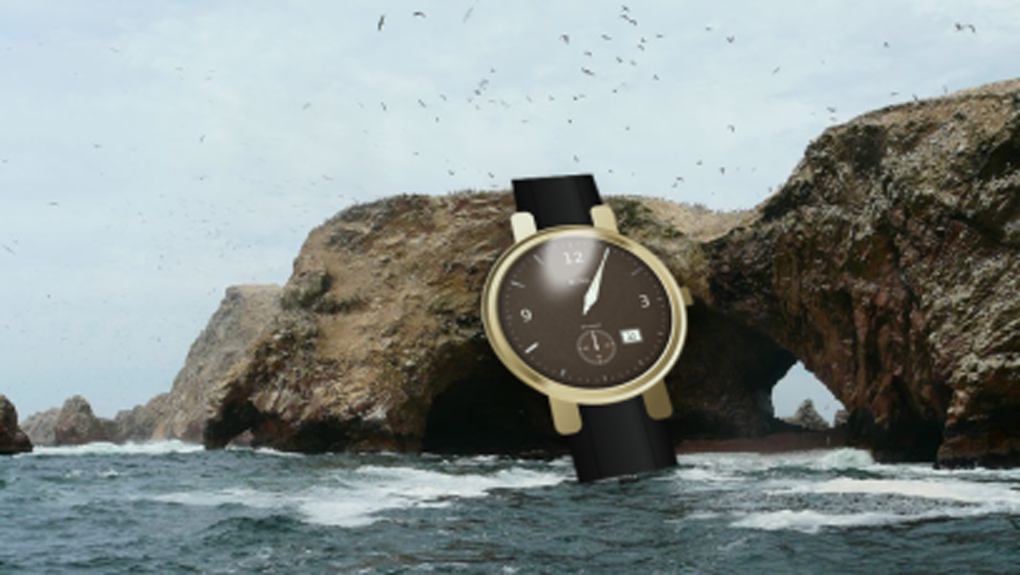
1:05
